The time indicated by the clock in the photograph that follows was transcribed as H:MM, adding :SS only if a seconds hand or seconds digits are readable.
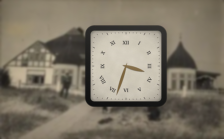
3:33
